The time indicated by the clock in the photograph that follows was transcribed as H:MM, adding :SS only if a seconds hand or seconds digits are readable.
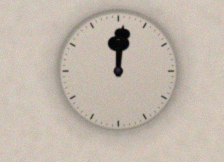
12:01
